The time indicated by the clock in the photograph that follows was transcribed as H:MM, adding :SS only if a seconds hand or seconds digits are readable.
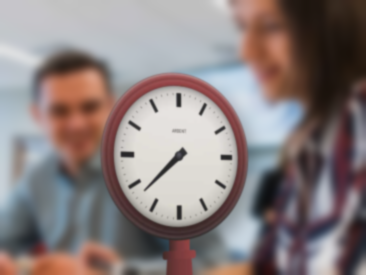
7:38
